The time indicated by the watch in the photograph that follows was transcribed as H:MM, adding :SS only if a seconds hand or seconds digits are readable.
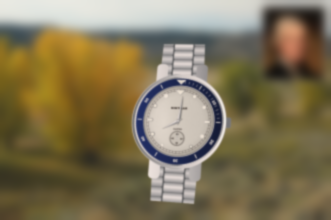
8:01
